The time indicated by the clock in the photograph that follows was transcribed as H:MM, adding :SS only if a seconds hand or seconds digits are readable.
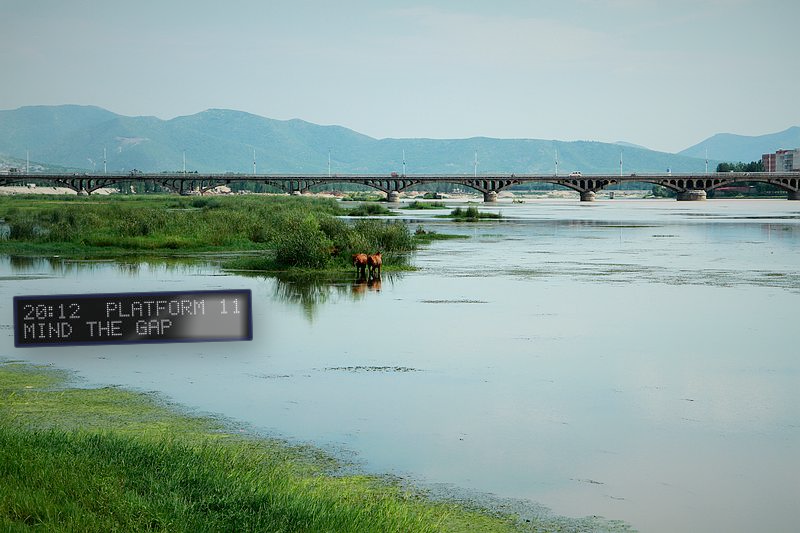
20:12
